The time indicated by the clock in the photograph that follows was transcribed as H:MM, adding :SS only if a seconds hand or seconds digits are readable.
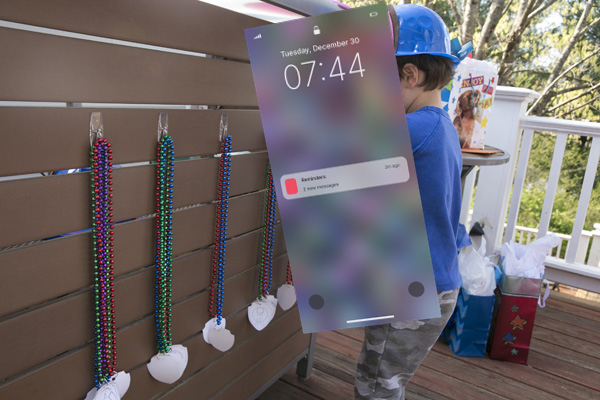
7:44
